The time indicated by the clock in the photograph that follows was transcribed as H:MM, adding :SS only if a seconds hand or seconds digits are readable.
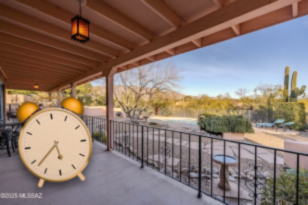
5:38
